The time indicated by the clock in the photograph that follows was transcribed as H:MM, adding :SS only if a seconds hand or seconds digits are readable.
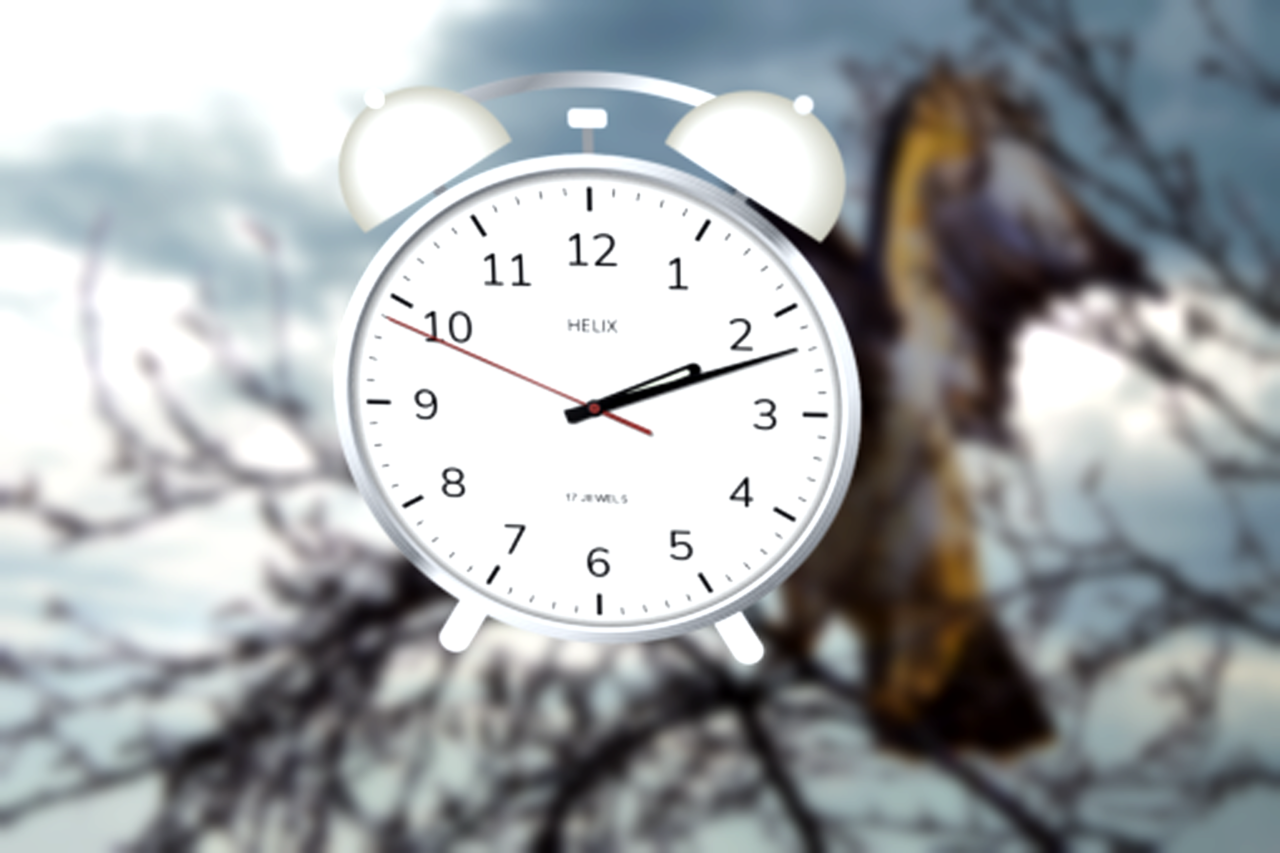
2:11:49
